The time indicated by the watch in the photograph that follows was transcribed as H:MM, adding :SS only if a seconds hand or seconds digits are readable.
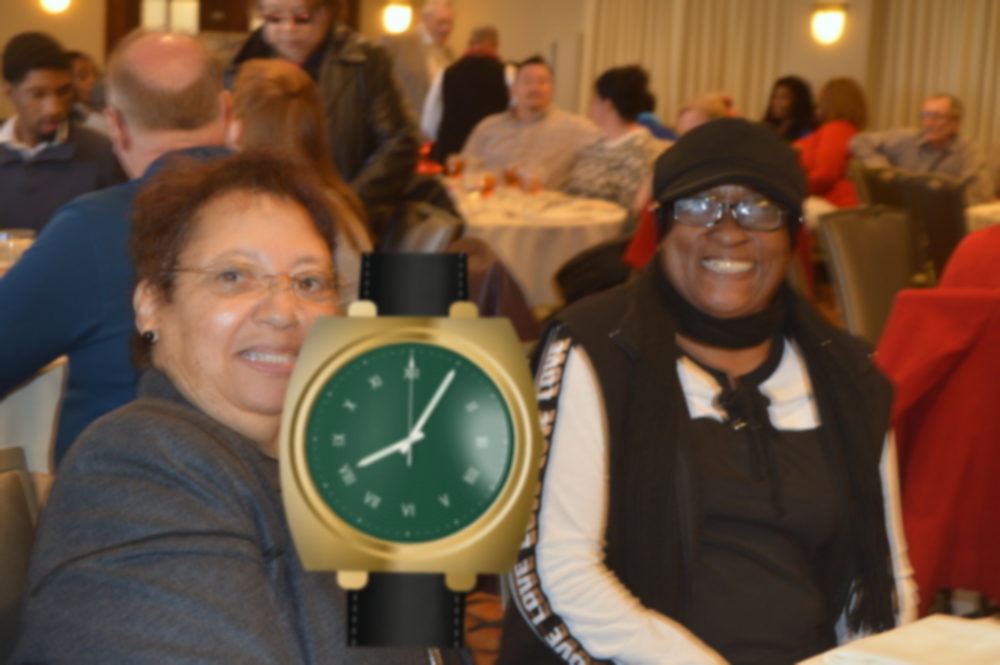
8:05:00
